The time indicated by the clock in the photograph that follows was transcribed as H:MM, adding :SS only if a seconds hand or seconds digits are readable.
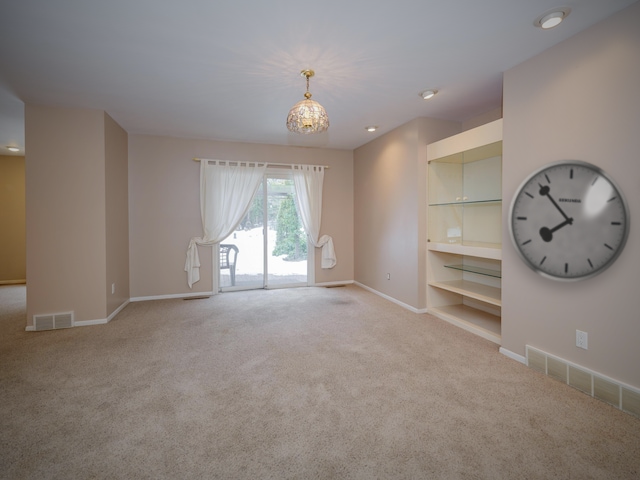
7:53
